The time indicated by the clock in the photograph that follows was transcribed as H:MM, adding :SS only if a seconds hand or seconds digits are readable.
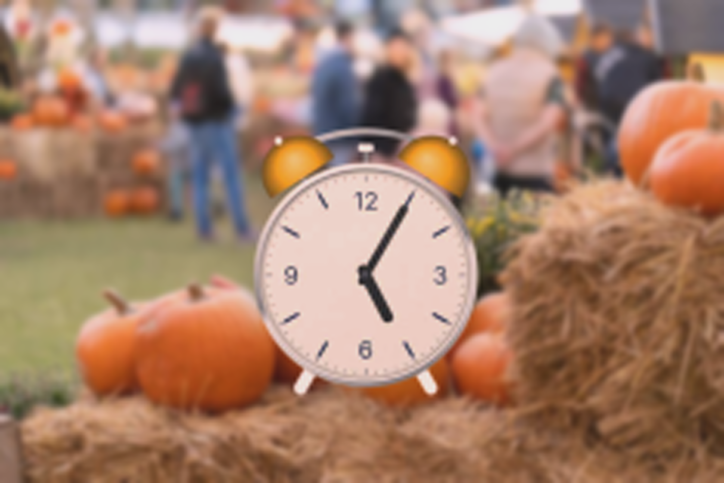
5:05
